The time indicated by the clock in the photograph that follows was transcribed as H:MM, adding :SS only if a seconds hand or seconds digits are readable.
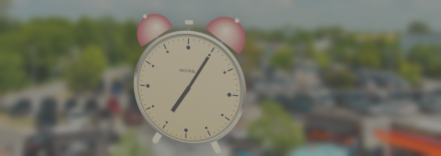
7:05
